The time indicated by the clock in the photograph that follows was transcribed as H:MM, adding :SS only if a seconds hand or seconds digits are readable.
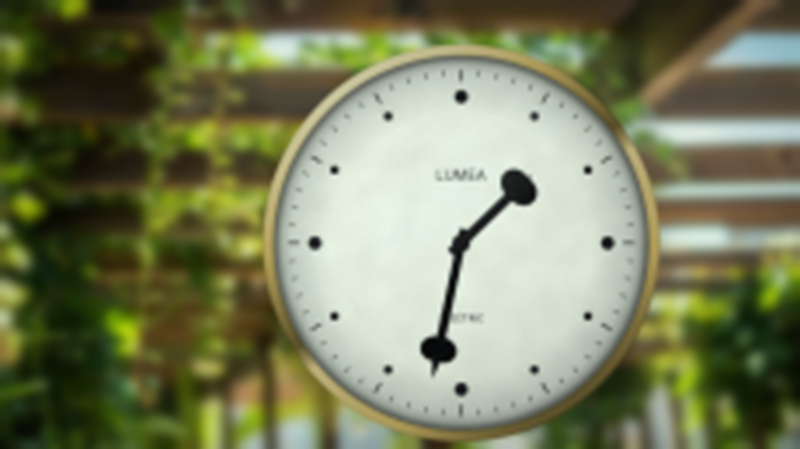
1:32
